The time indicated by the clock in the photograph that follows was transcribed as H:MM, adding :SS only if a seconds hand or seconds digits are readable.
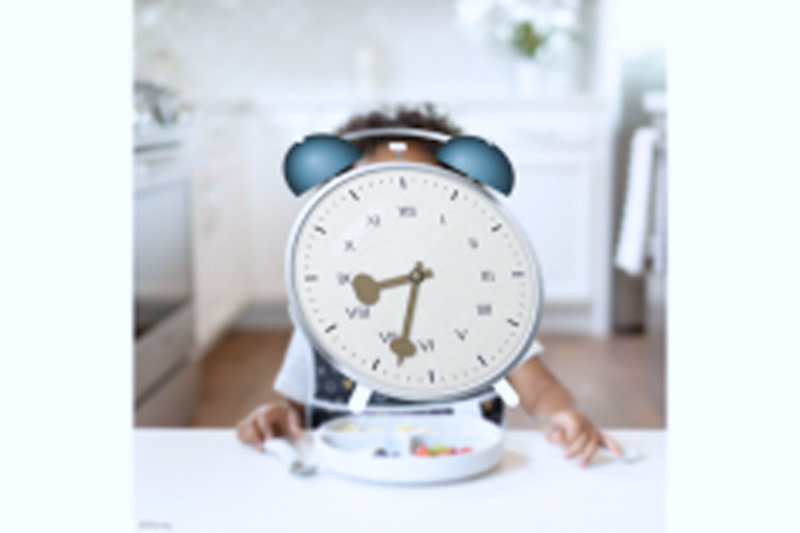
8:33
